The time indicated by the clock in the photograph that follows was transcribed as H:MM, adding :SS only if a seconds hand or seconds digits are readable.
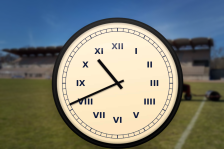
10:41
